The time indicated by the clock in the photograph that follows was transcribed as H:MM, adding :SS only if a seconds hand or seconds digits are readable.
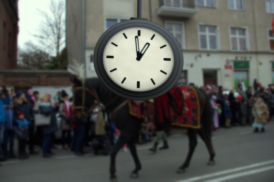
12:59
